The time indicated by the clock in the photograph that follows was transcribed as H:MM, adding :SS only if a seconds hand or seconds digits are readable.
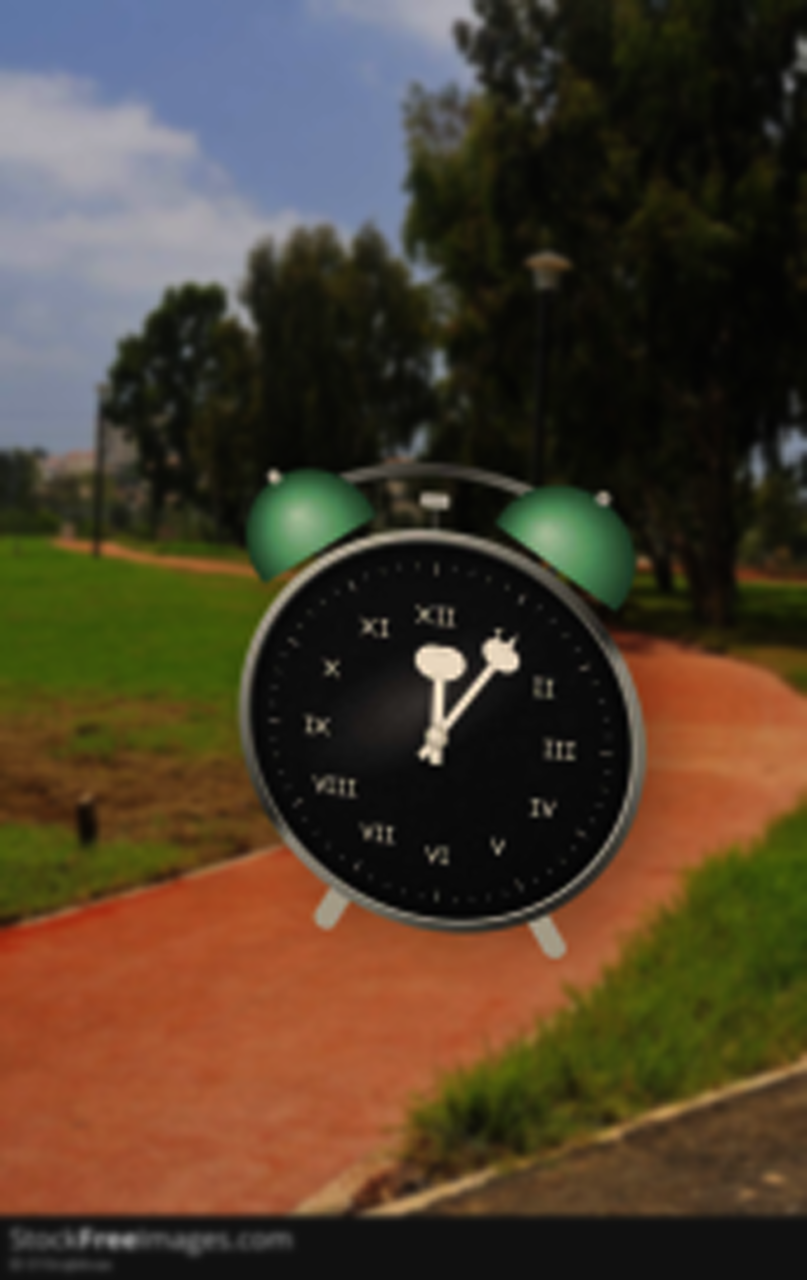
12:06
